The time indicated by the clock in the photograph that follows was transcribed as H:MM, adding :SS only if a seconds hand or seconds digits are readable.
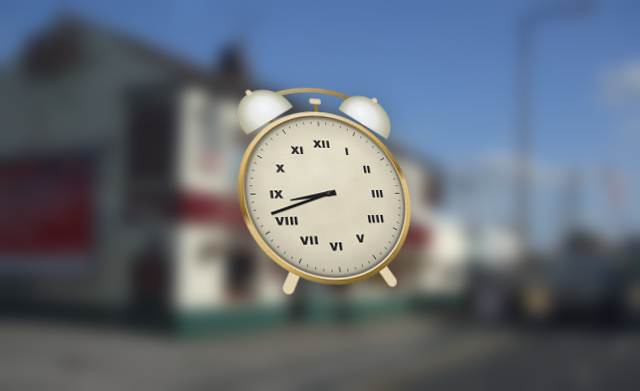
8:42
